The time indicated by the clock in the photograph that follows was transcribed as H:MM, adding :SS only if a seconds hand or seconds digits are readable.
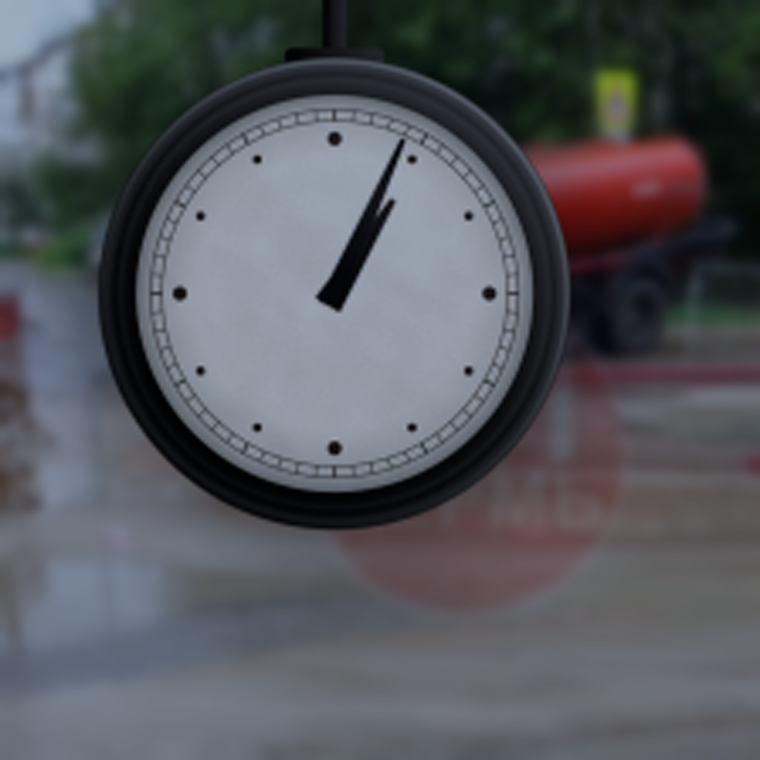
1:04
